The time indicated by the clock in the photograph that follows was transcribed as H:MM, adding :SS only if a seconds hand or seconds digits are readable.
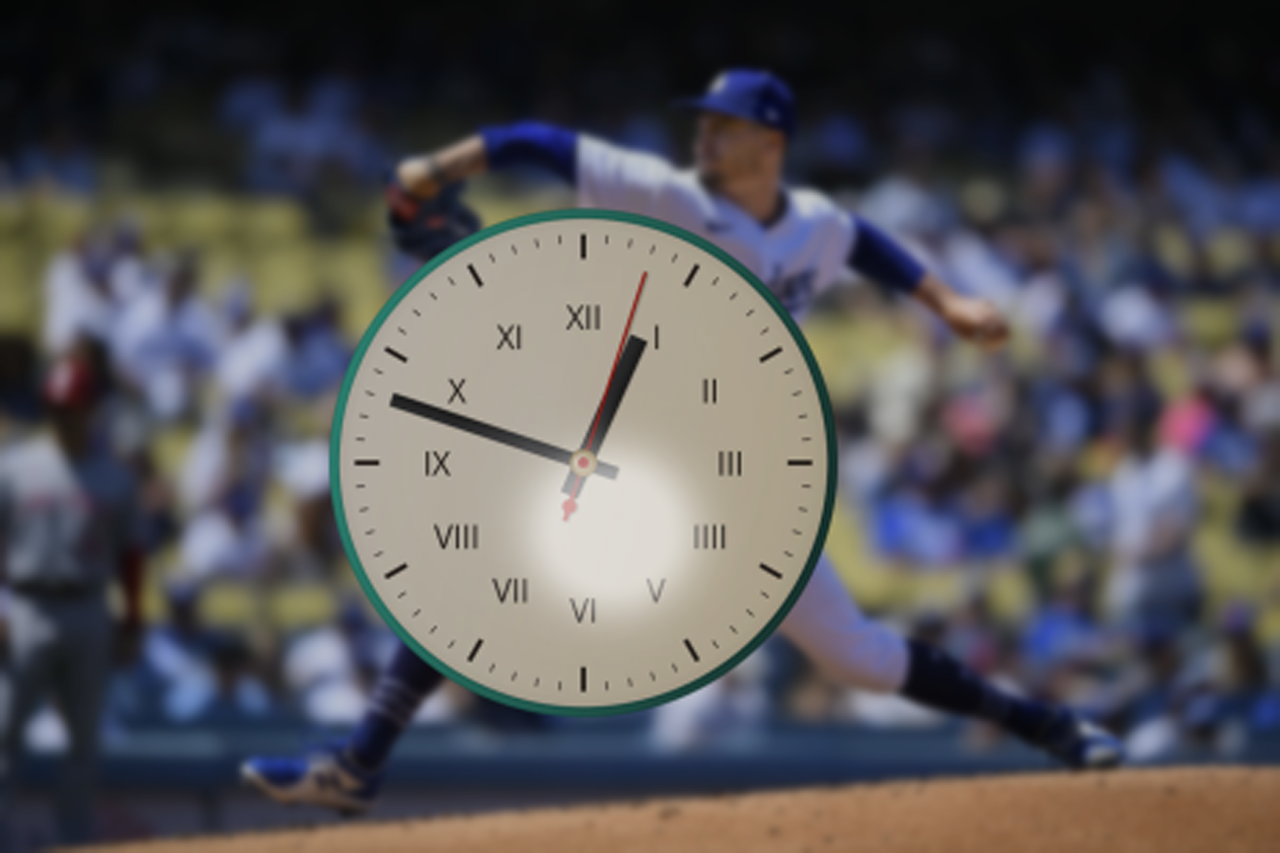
12:48:03
